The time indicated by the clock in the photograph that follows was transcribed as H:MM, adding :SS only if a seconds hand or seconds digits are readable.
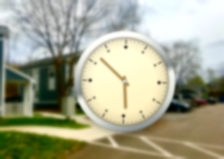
5:52
